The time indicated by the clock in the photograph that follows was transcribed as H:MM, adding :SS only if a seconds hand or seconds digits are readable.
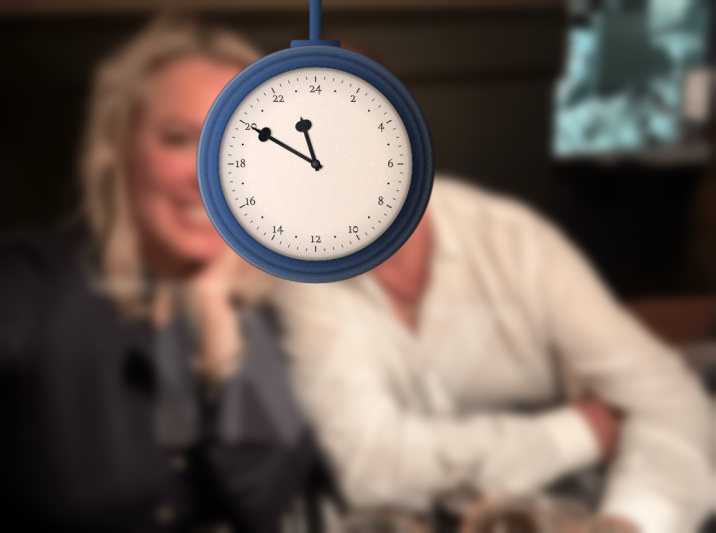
22:50
